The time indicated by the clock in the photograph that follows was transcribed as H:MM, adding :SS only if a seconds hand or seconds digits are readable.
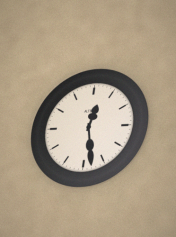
12:28
